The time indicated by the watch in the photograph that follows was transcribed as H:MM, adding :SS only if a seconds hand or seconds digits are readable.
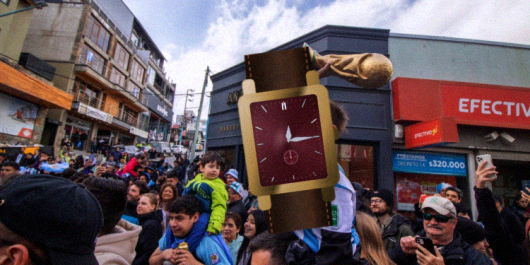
12:15
